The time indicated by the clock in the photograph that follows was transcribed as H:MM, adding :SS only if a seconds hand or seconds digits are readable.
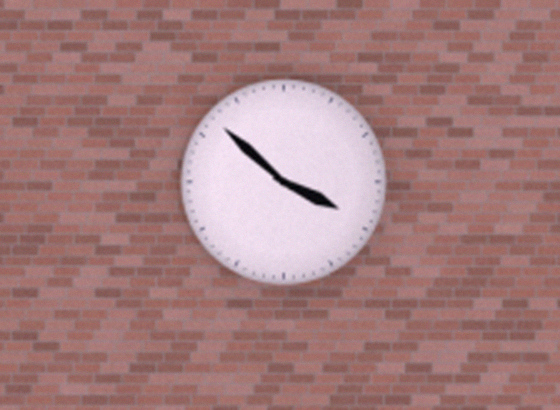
3:52
